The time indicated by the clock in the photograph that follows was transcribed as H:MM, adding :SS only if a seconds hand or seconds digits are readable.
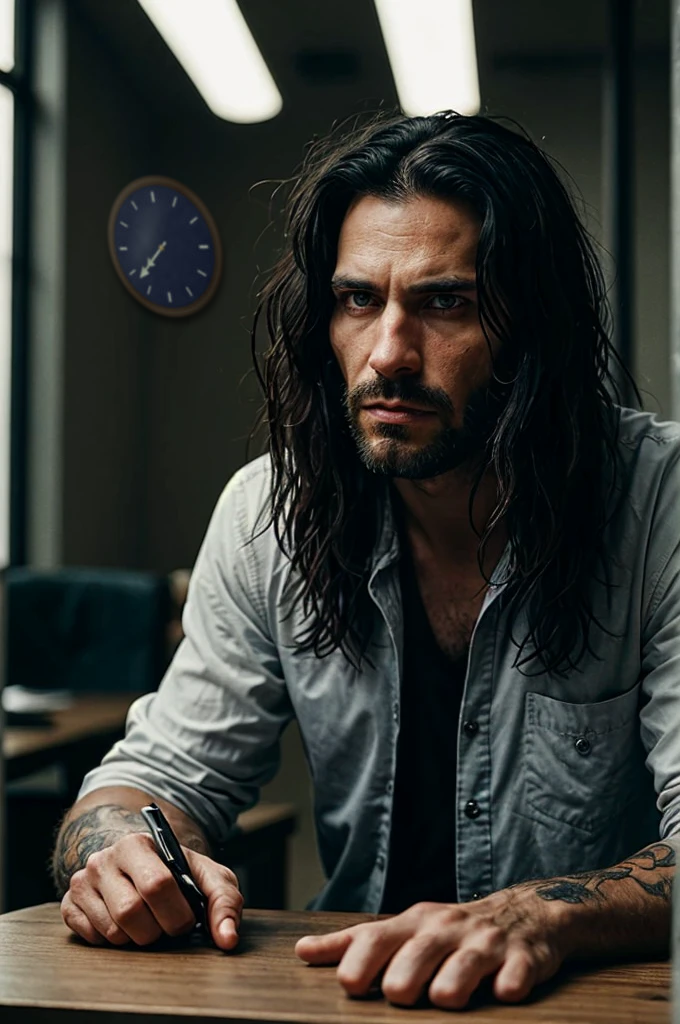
7:38
